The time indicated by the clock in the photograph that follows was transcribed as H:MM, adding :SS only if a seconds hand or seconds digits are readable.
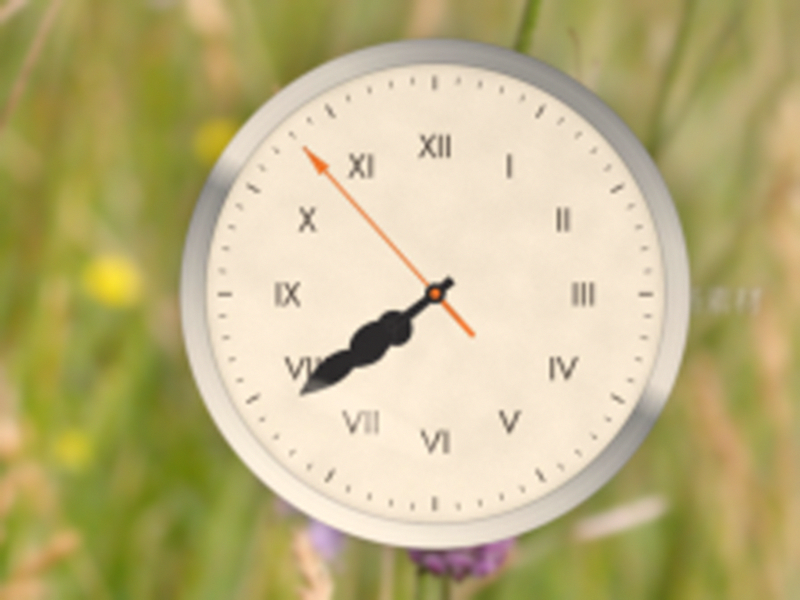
7:38:53
